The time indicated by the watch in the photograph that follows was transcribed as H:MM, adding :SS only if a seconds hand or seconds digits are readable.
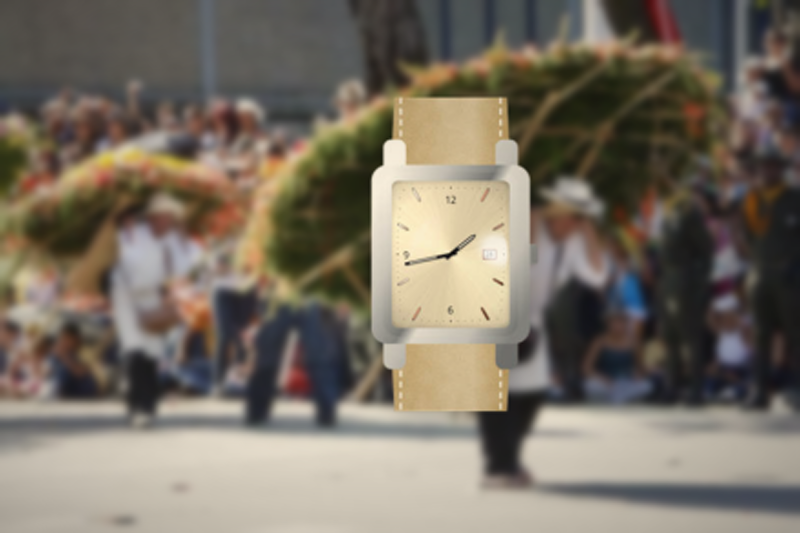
1:43
